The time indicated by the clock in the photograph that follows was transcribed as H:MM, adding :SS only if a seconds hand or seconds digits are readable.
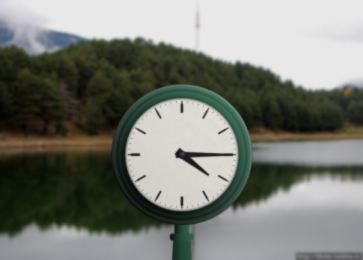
4:15
